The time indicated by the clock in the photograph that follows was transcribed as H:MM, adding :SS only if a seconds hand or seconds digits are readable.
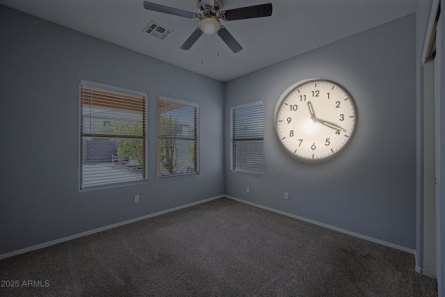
11:19
